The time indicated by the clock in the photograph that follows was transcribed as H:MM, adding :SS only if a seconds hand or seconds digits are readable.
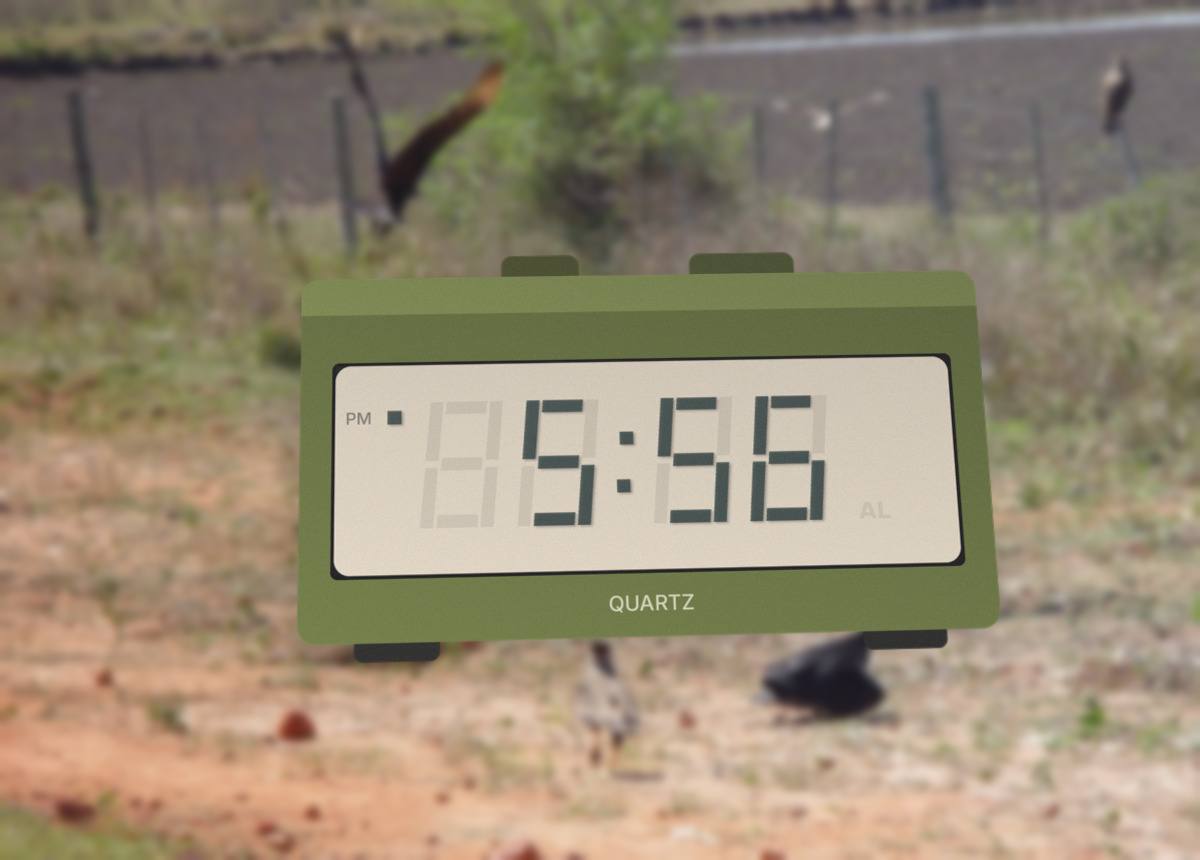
5:56
